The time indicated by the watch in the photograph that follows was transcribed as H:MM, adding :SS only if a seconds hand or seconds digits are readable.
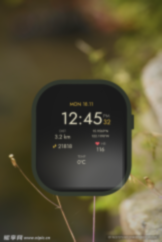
12:45
